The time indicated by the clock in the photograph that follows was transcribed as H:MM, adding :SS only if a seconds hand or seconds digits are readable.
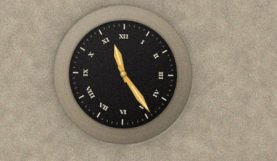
11:24
